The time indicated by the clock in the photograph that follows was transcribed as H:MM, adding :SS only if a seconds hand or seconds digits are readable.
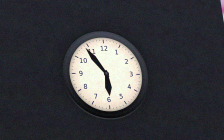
5:54
